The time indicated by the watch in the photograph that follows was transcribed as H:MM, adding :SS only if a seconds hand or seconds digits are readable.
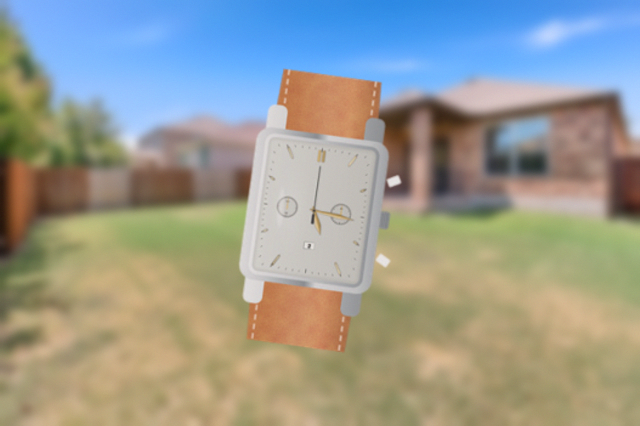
5:16
